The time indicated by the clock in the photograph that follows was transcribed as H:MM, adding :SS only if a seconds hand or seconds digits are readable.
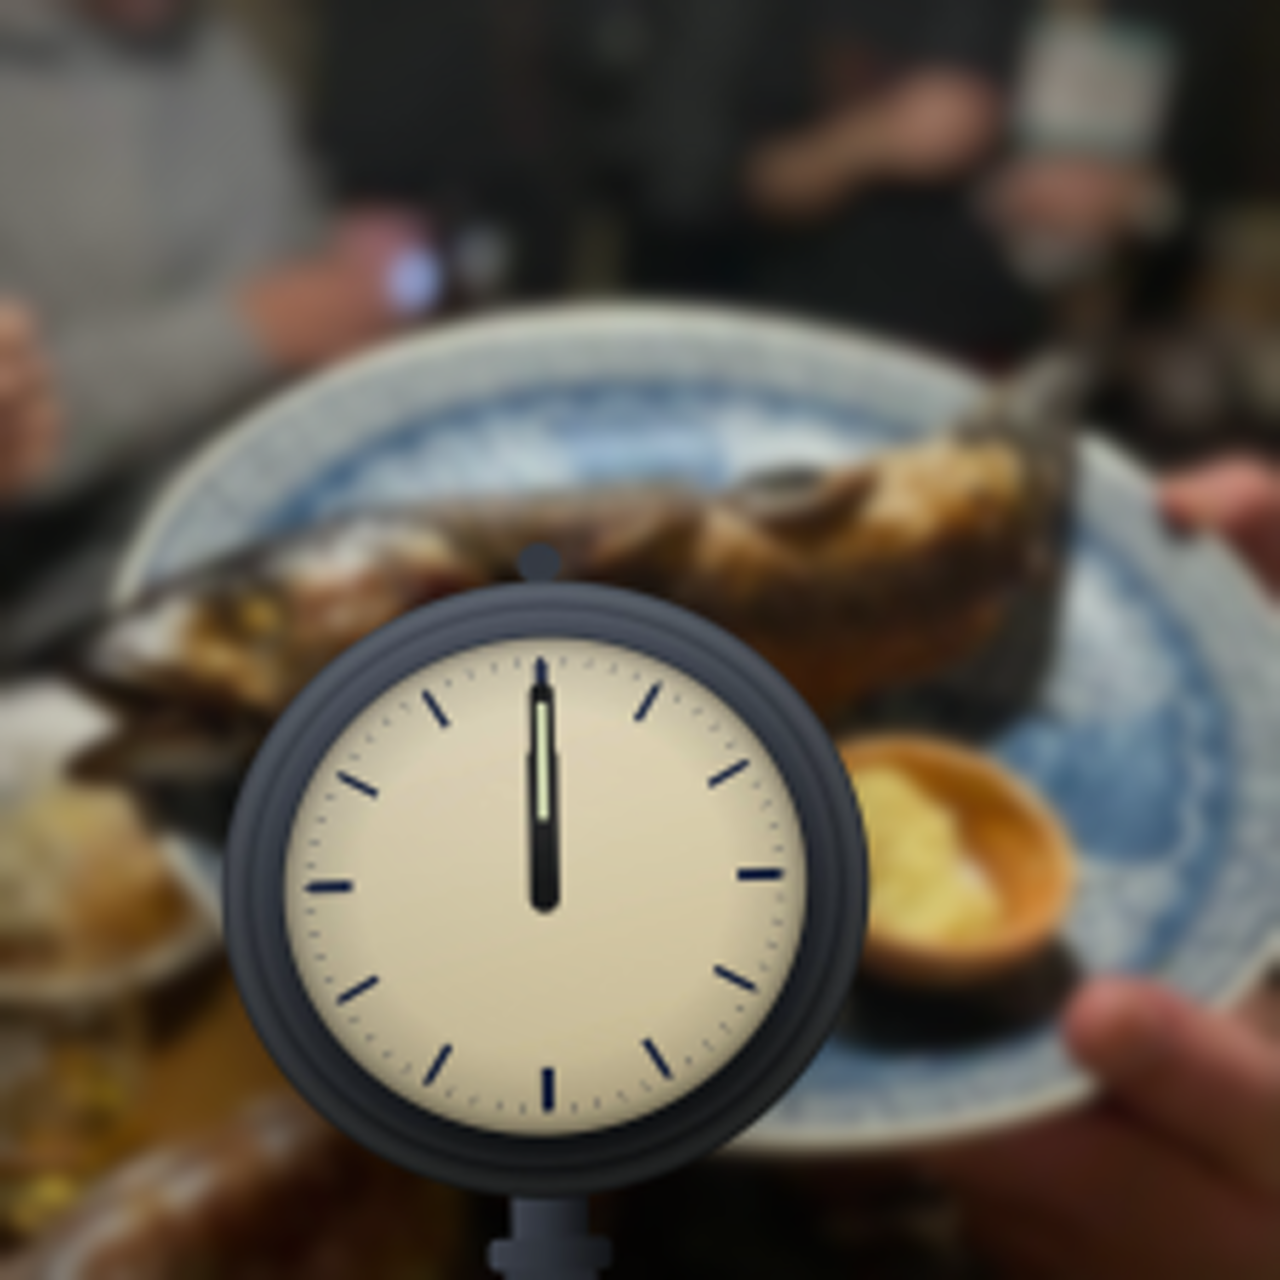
12:00
